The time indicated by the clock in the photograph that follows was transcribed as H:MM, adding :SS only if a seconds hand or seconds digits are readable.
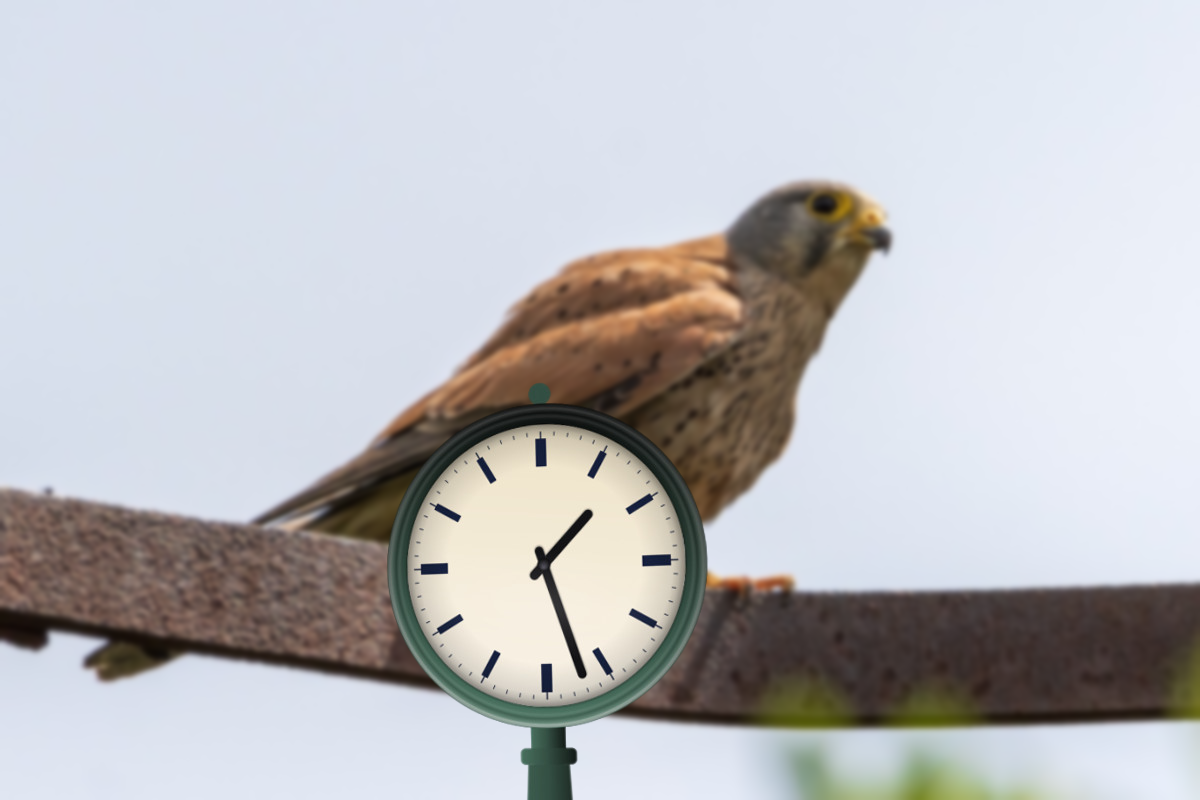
1:27
